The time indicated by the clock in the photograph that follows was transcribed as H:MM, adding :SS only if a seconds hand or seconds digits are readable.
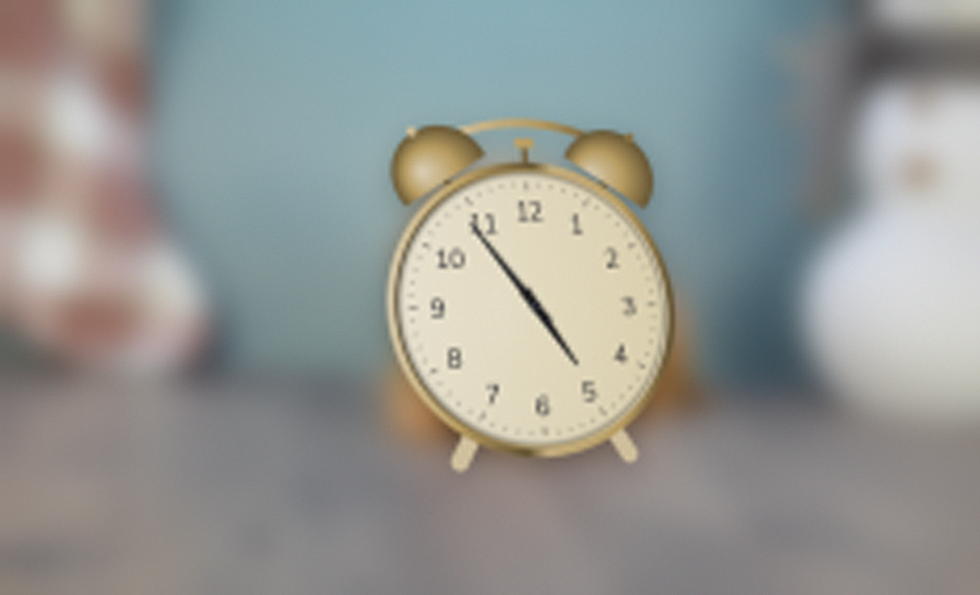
4:54
